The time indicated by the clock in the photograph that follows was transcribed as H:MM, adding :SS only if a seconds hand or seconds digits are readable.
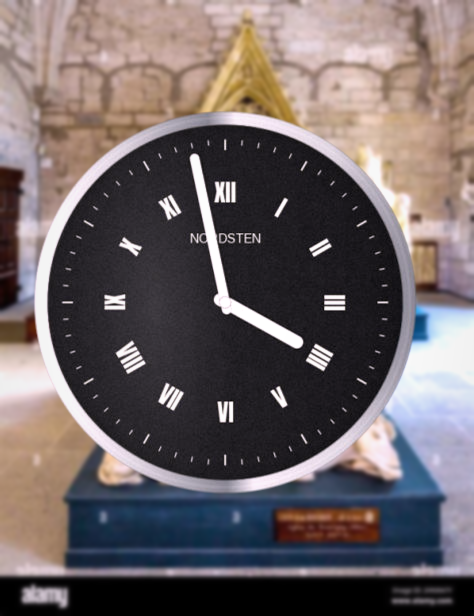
3:58
